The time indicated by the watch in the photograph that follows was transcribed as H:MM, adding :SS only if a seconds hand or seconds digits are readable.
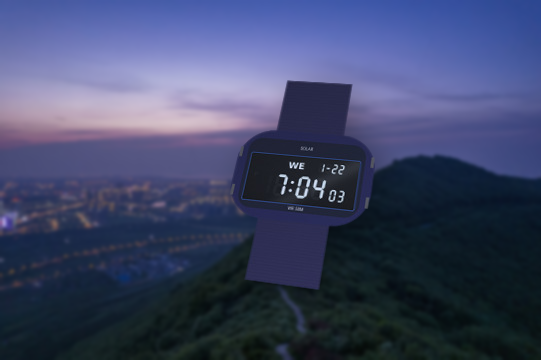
7:04:03
